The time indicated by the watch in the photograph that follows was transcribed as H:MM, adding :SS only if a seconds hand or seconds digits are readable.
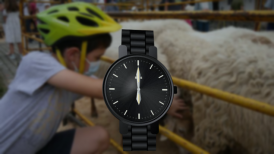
6:00
